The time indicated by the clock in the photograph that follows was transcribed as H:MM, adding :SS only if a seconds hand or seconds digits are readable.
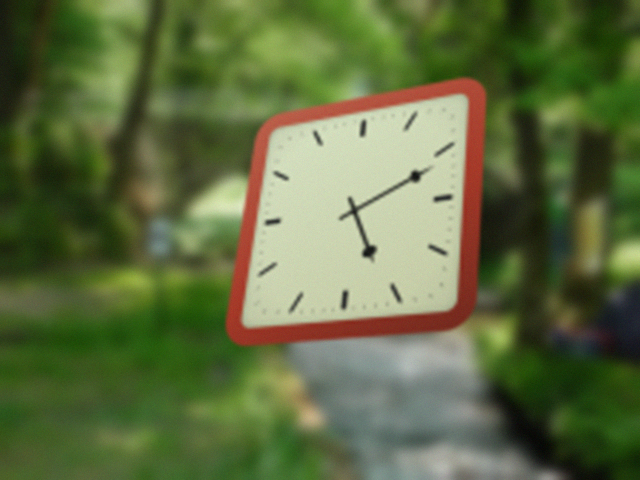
5:11
